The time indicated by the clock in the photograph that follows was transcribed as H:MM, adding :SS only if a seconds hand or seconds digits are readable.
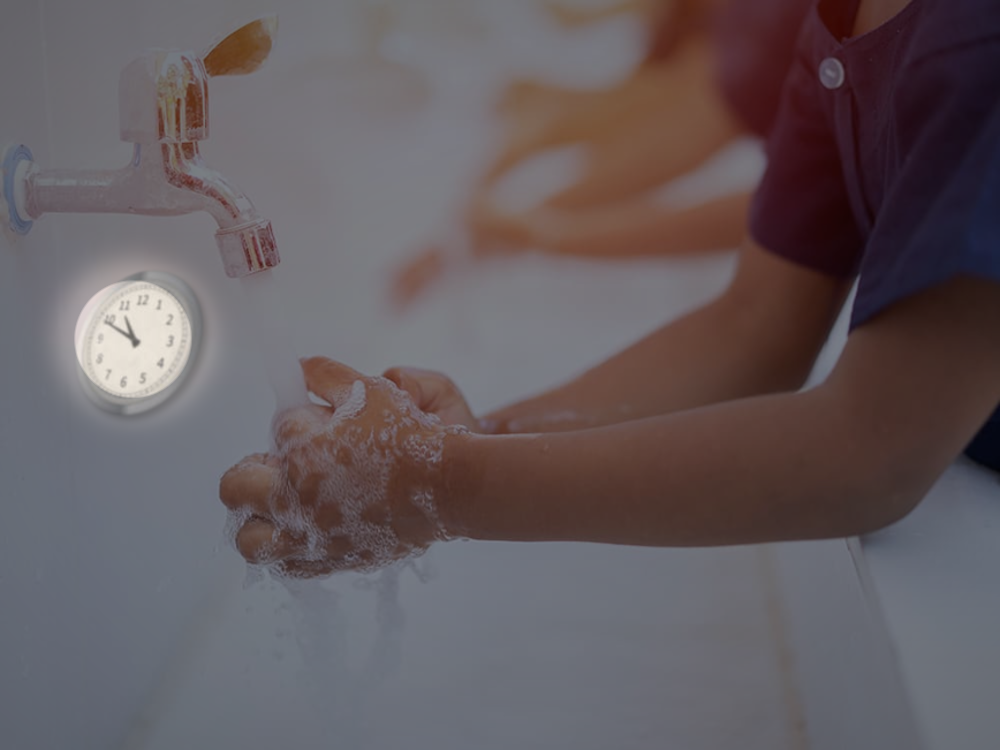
10:49
